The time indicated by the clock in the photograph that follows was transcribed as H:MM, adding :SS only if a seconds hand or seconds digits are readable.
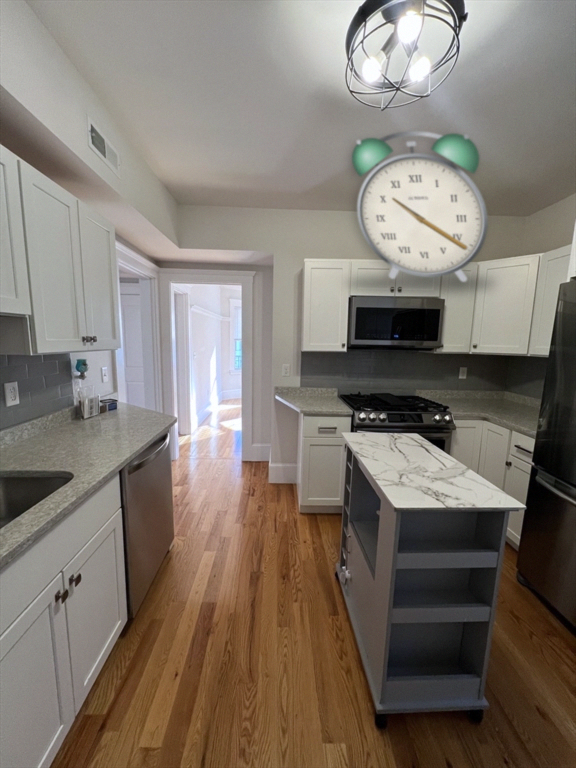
10:21
